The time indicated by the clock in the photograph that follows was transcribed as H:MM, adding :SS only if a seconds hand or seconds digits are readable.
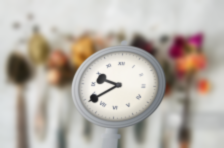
9:39
